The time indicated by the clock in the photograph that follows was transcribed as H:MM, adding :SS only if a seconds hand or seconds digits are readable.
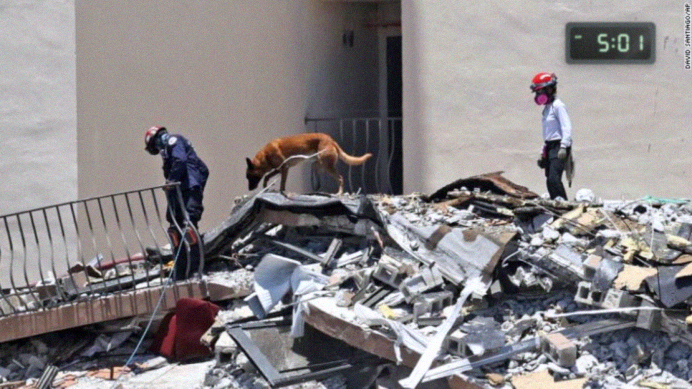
5:01
